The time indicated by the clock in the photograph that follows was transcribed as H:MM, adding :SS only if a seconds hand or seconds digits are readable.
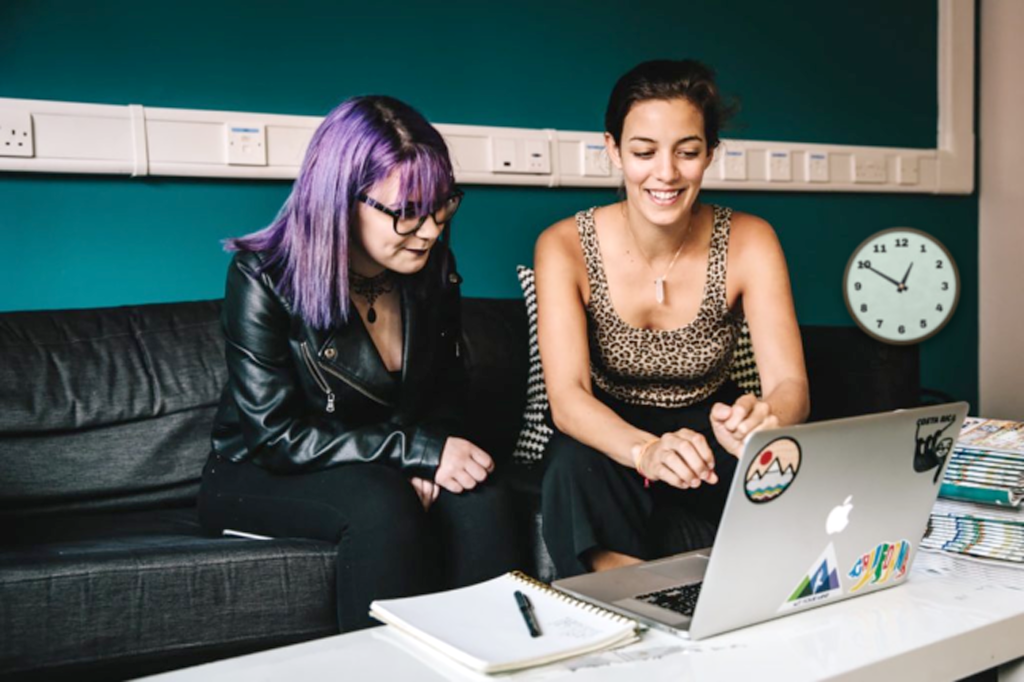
12:50
